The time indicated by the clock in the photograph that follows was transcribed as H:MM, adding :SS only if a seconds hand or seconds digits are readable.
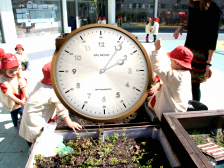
2:06
